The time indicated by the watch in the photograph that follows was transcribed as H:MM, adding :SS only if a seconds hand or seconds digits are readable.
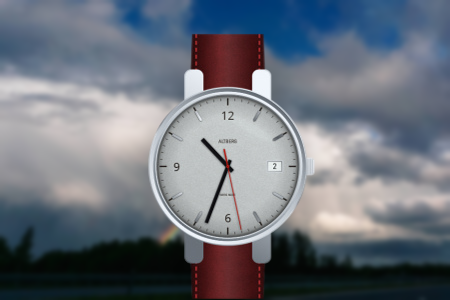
10:33:28
